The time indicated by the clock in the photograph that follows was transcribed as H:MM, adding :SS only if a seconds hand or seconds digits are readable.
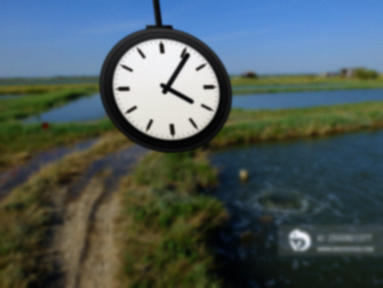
4:06
